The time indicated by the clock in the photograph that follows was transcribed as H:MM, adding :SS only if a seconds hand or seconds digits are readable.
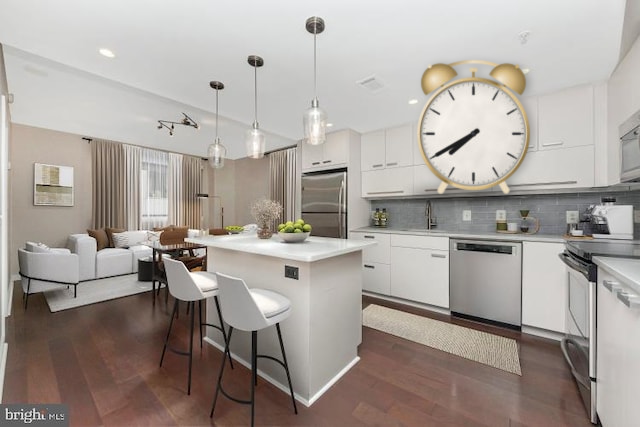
7:40
